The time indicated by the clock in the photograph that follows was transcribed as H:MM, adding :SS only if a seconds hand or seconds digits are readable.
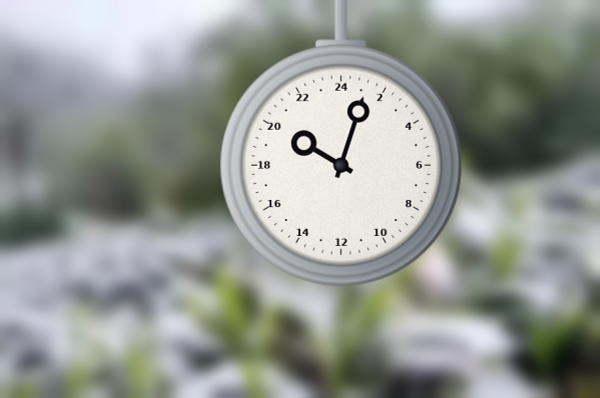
20:03
